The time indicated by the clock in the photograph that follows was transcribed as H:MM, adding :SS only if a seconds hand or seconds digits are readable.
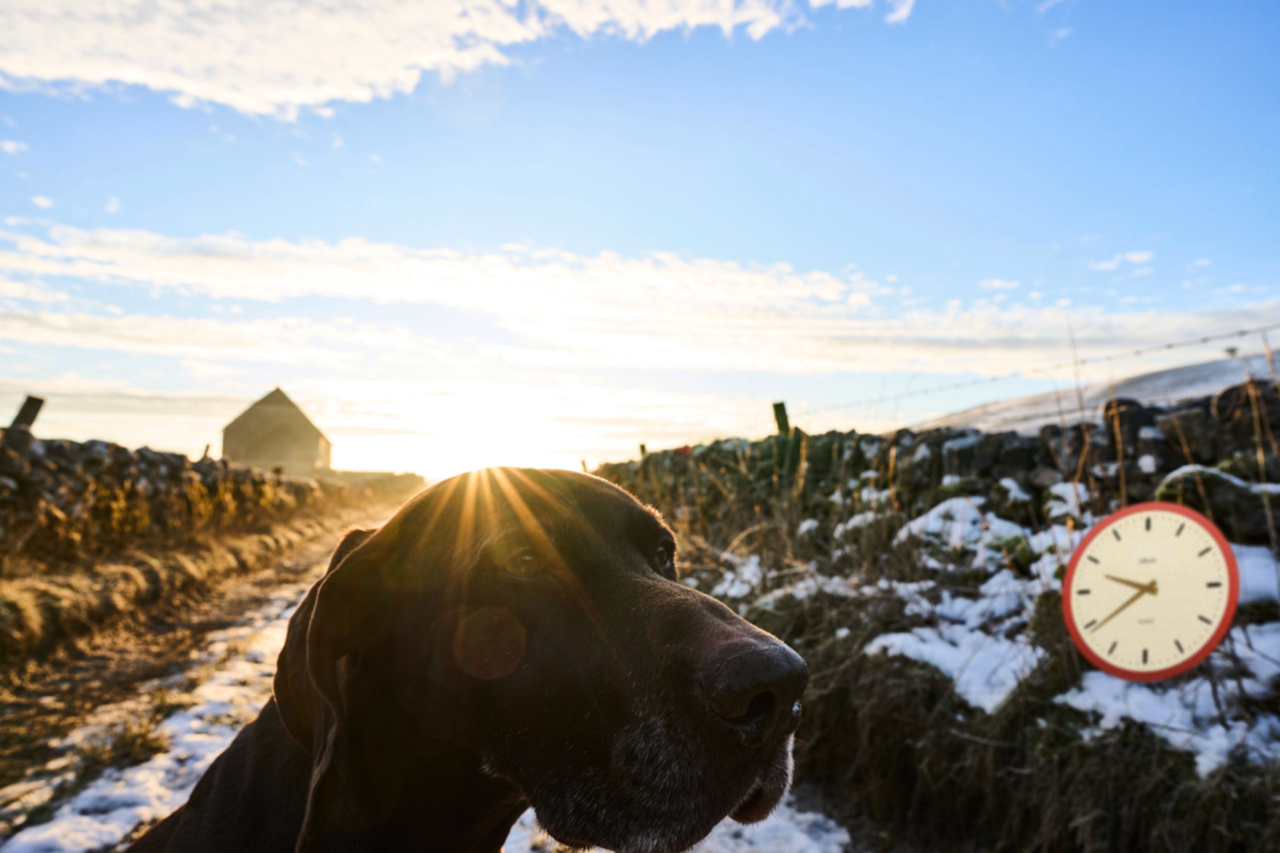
9:39
